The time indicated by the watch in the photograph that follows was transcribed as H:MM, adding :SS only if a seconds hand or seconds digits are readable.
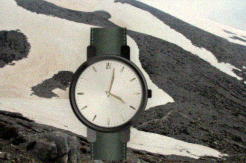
4:02
